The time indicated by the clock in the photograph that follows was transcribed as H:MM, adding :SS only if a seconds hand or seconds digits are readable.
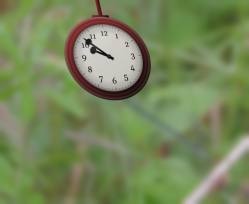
9:52
